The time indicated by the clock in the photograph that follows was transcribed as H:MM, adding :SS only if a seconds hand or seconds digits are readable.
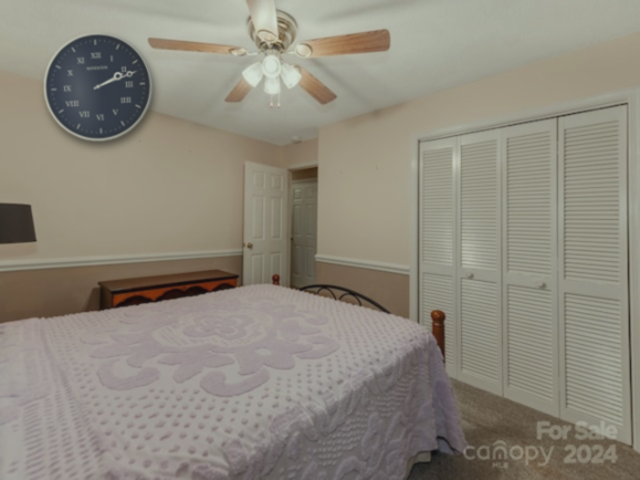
2:12
